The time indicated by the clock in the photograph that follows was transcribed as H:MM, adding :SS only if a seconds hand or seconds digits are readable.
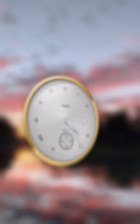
4:24
